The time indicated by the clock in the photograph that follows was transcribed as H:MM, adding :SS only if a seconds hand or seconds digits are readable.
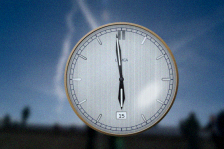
5:59
